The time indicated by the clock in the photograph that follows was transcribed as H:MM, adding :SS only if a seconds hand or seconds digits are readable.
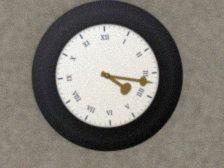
4:17
